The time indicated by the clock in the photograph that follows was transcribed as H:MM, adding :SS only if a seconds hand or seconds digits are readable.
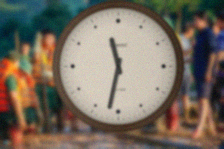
11:32
